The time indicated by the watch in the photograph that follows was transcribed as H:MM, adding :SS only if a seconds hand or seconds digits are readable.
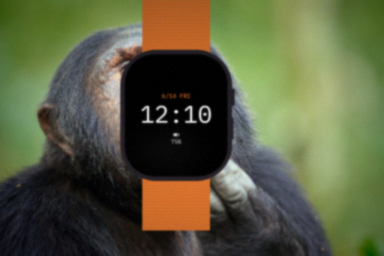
12:10
